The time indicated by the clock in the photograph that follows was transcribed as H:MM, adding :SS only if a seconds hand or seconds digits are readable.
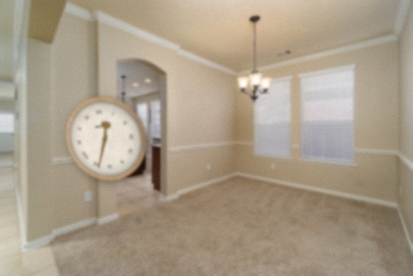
12:34
